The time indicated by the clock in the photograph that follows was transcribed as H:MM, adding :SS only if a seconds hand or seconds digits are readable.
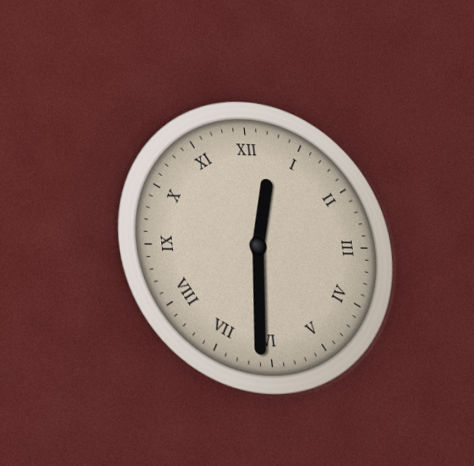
12:31
